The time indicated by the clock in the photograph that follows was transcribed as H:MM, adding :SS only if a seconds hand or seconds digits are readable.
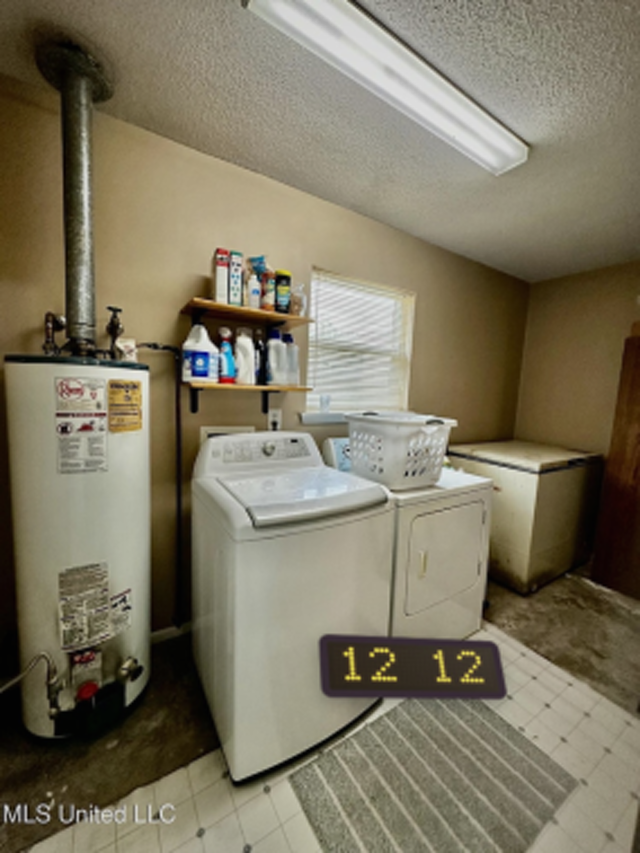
12:12
